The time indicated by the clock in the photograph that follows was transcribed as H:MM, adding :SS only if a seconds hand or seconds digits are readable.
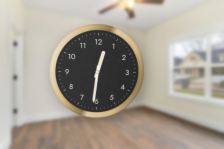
12:31
